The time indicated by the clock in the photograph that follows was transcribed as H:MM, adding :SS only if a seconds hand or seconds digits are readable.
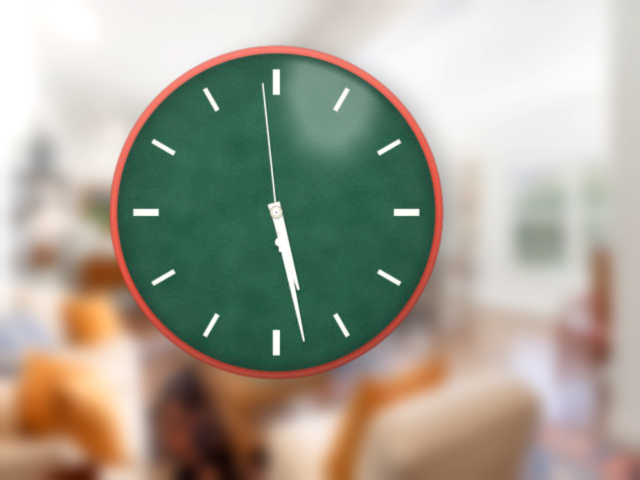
5:27:59
